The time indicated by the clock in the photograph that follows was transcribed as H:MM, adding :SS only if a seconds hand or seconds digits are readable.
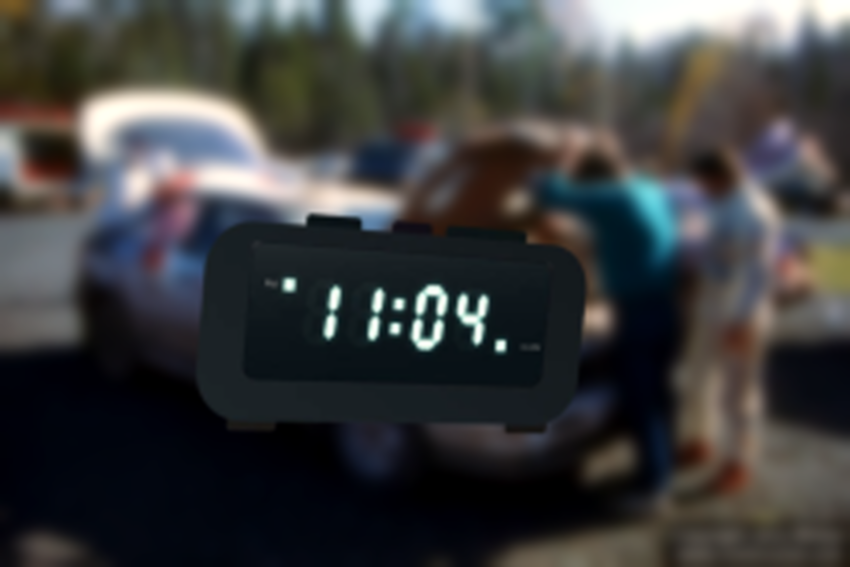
11:04
